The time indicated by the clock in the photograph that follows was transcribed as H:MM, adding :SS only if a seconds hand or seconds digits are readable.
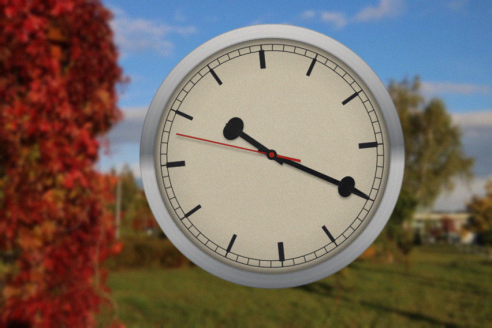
10:19:48
